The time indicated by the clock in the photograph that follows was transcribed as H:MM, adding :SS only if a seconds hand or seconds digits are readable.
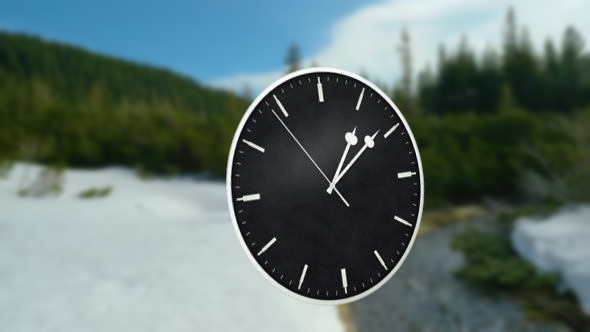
1:08:54
